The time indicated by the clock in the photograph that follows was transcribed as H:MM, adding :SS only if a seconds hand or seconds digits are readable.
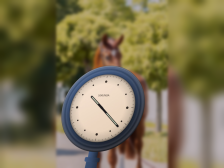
10:22
